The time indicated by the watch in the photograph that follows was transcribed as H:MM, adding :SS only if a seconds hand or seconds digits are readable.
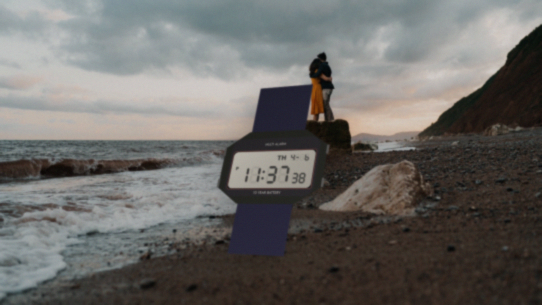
11:37:38
